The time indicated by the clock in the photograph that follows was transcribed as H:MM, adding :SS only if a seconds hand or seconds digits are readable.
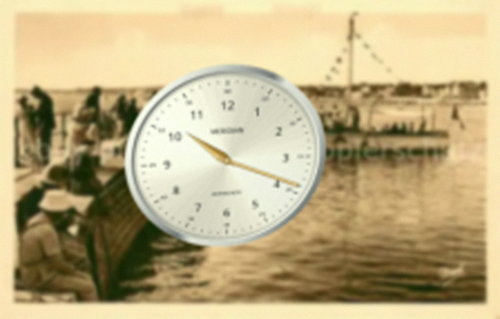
10:19
